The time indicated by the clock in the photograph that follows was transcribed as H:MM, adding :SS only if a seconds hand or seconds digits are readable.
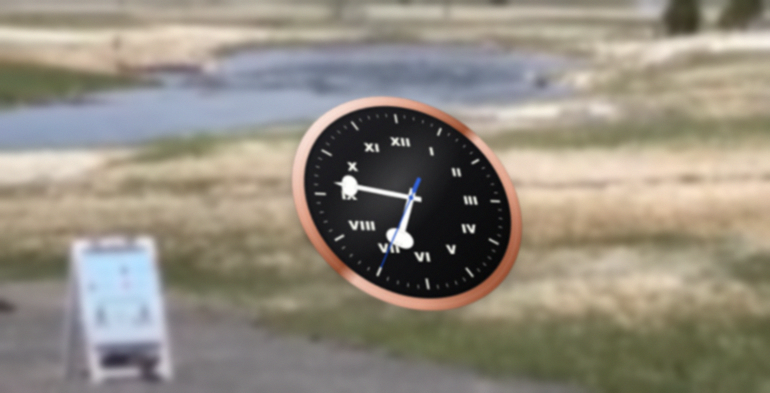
6:46:35
